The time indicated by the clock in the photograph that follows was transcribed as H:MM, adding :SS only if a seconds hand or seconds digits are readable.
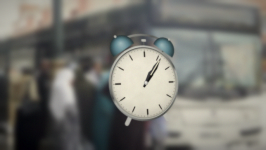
1:06
